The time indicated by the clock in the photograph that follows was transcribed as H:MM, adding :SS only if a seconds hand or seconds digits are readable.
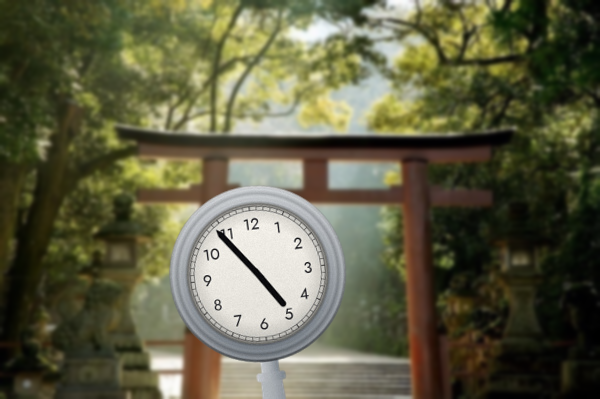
4:54
